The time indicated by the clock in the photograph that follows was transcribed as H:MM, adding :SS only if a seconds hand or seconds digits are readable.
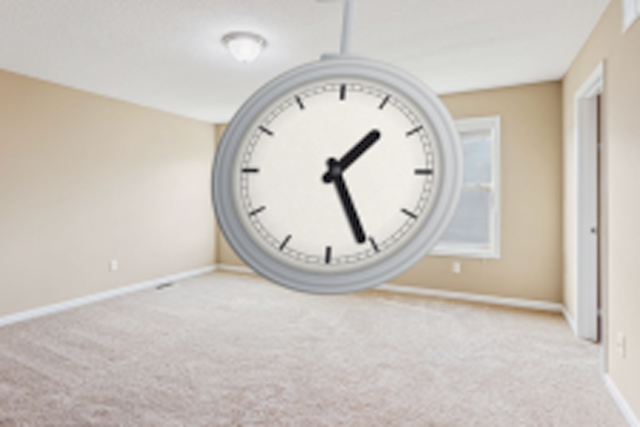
1:26
